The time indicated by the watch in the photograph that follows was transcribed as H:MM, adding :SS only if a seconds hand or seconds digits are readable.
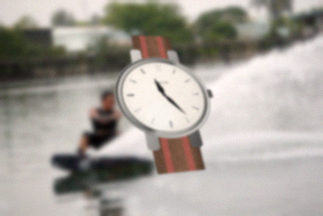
11:24
